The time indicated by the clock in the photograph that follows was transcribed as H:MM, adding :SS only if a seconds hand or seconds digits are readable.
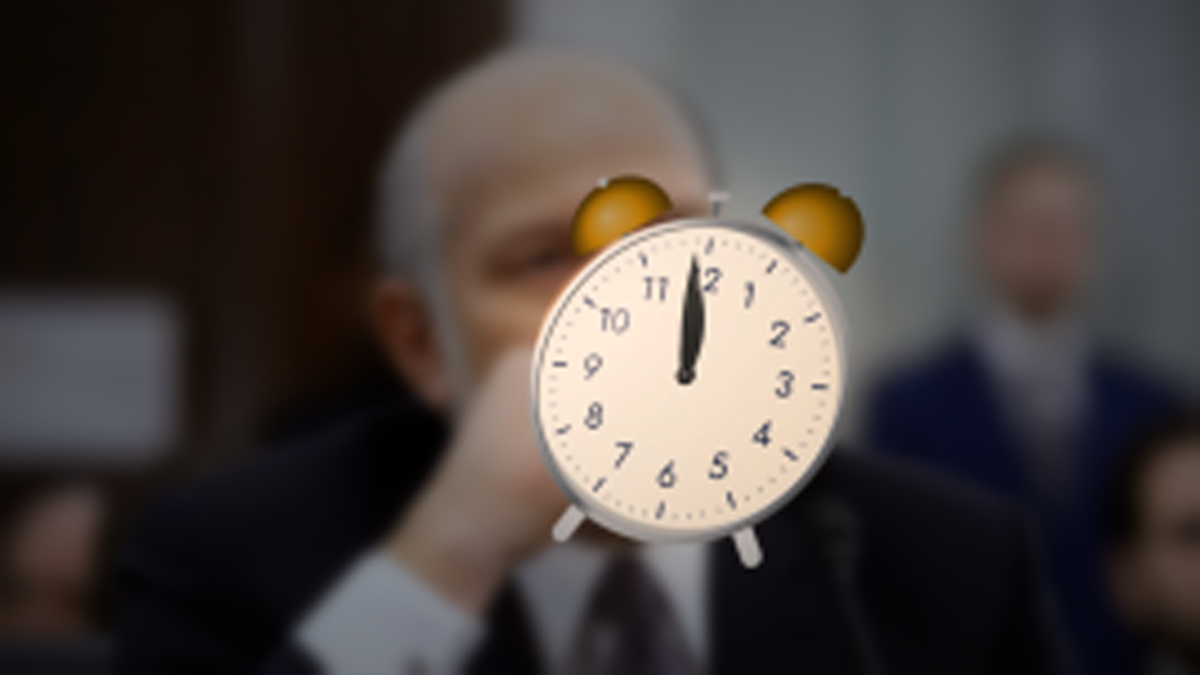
11:59
